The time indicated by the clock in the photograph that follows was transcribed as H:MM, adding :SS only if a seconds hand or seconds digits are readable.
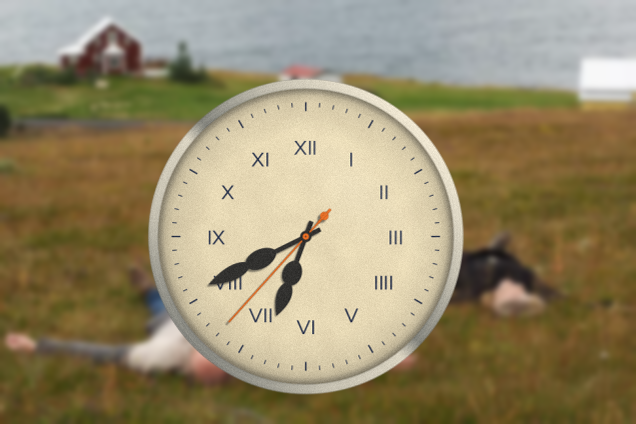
6:40:37
